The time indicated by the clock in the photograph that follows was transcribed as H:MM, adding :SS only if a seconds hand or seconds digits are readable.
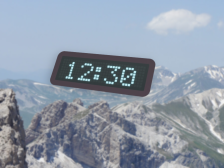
12:30
